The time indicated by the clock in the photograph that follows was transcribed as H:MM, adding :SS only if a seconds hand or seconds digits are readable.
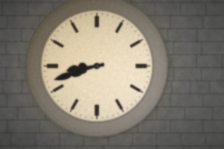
8:42
